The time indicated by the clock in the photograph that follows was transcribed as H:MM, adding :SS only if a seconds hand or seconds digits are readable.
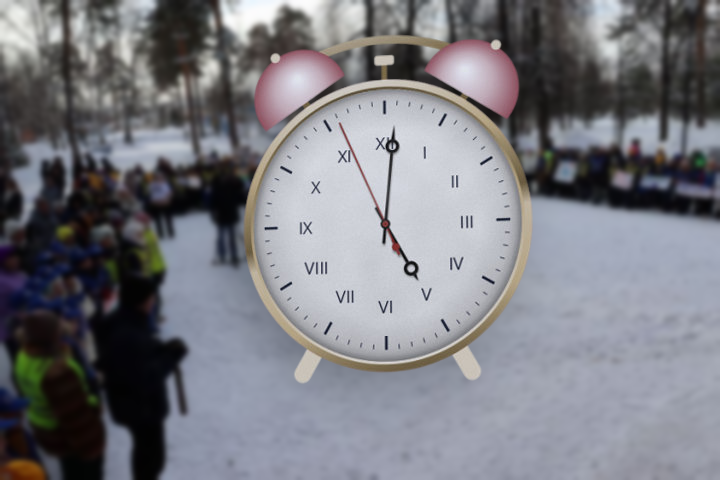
5:00:56
